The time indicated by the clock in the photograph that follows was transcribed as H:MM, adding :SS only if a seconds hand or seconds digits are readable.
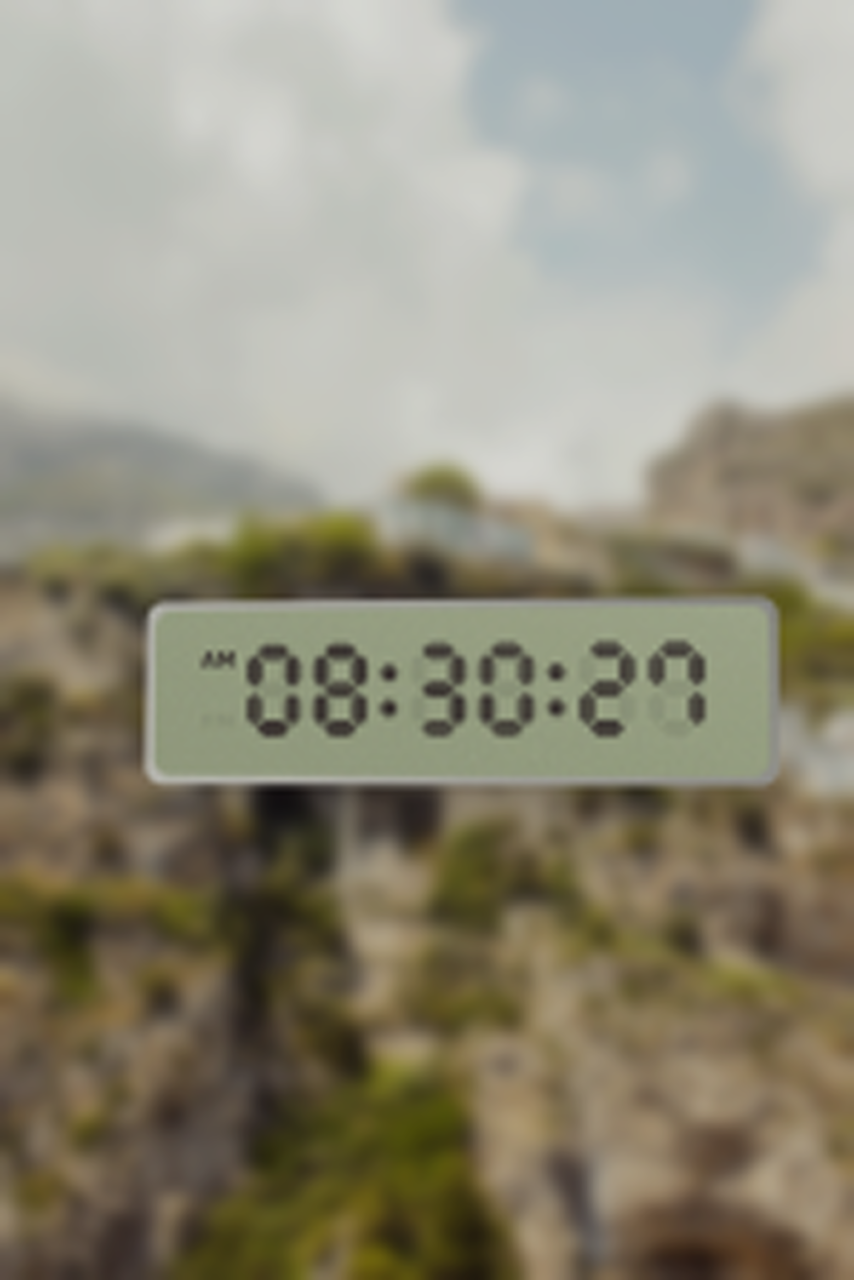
8:30:27
